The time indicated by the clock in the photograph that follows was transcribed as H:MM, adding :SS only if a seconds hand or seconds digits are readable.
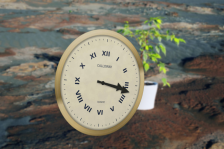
3:17
